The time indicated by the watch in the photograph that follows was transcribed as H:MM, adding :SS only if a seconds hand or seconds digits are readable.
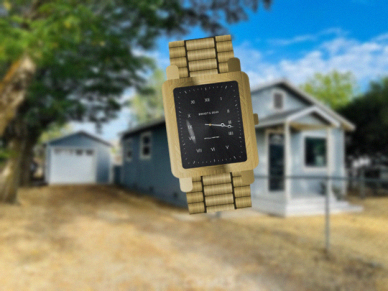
3:17
